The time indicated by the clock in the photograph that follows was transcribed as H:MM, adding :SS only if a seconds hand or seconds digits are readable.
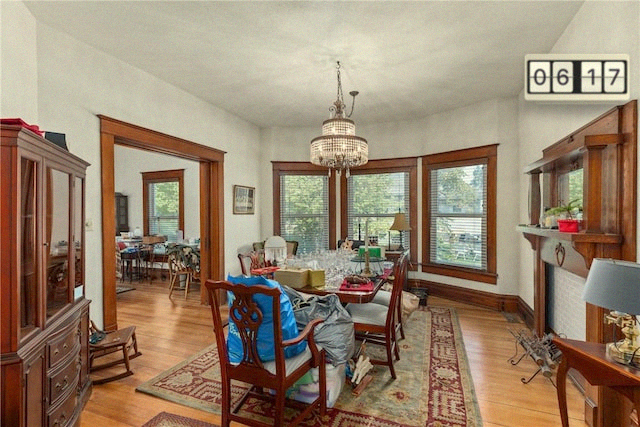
6:17
